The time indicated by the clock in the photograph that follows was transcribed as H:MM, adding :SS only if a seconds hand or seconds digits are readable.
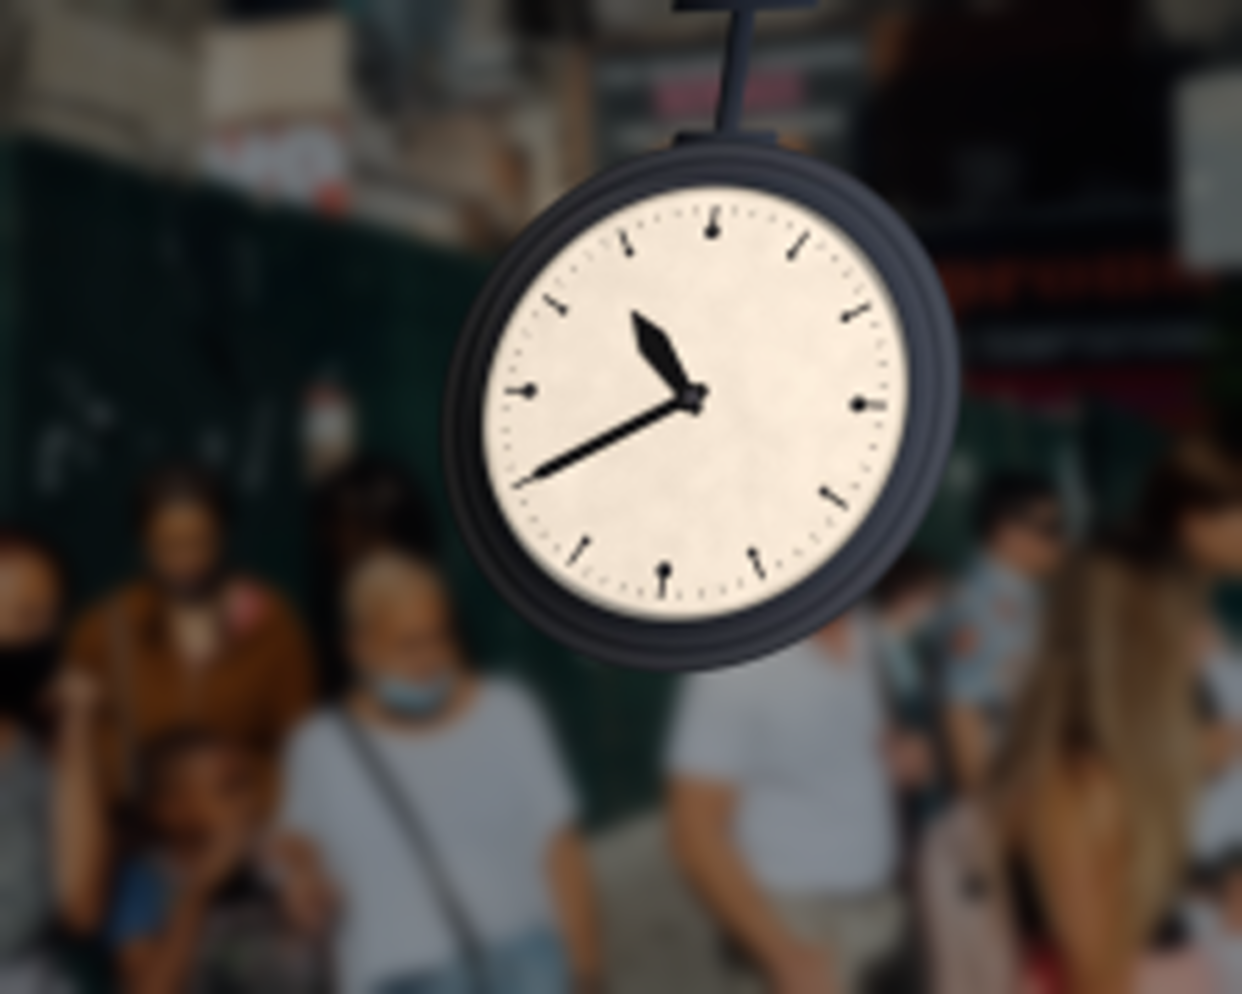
10:40
